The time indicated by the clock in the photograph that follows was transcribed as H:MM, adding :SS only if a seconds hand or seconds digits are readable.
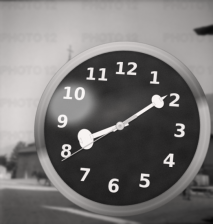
8:08:39
